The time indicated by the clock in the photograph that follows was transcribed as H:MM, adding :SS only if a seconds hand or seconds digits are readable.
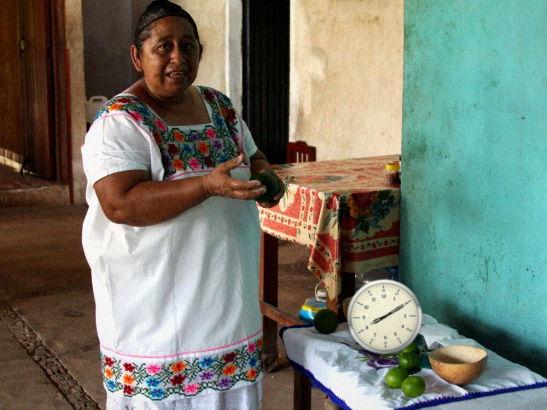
8:10
